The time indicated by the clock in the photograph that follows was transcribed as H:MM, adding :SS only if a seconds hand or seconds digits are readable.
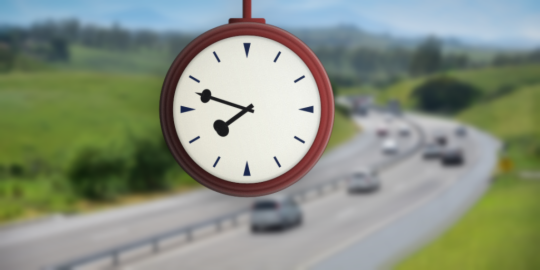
7:48
